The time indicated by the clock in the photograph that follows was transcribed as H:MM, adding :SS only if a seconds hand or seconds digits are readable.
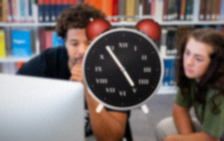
4:54
